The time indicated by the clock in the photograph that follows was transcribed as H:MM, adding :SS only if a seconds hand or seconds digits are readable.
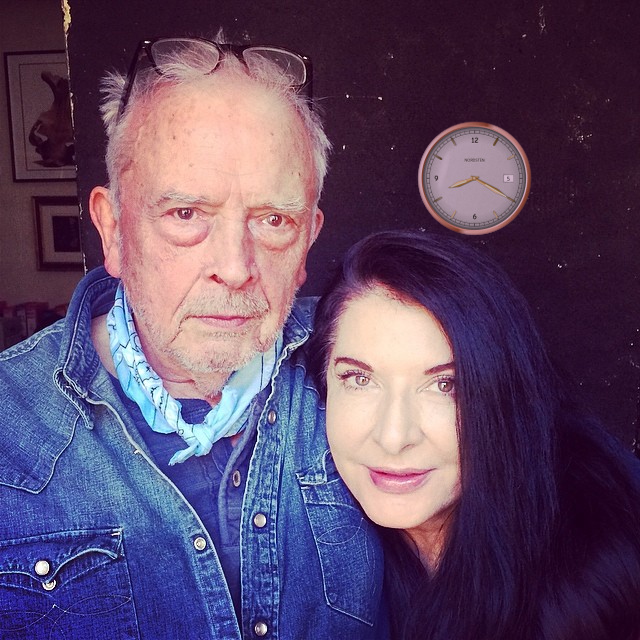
8:20
